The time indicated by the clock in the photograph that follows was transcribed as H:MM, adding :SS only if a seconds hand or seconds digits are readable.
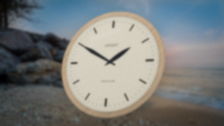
1:50
